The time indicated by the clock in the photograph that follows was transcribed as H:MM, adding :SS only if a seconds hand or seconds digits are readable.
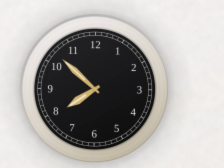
7:52
